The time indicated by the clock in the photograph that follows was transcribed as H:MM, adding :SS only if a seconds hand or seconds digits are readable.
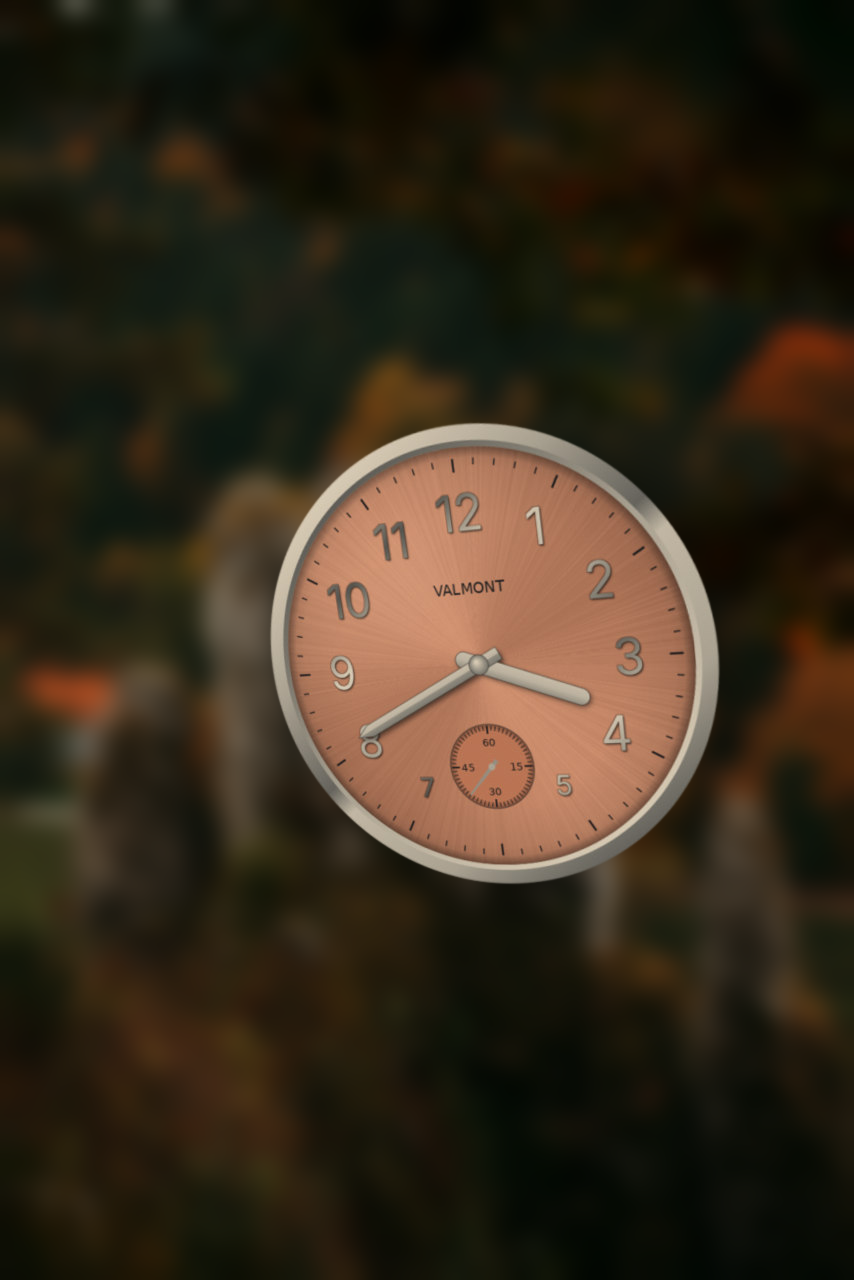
3:40:37
